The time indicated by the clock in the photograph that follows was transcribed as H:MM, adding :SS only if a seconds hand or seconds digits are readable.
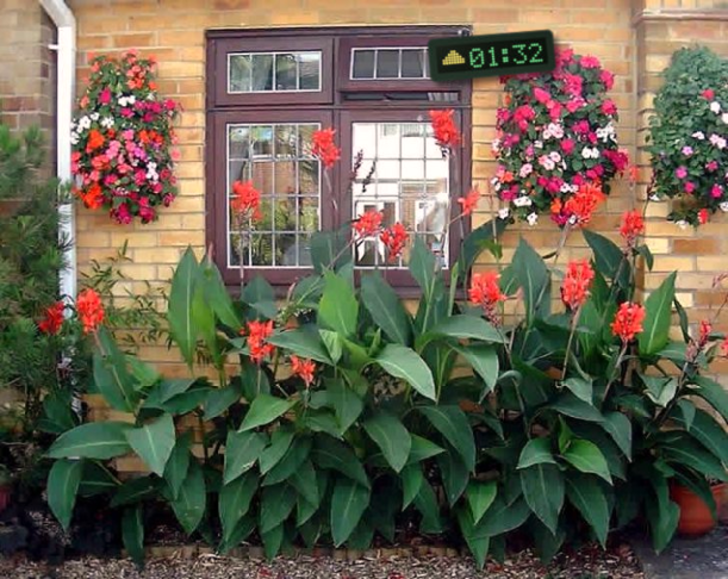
1:32
